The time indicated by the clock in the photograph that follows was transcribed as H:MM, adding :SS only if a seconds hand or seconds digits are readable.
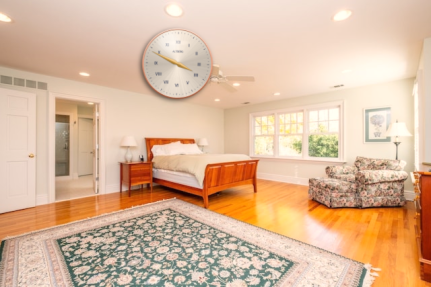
3:49
